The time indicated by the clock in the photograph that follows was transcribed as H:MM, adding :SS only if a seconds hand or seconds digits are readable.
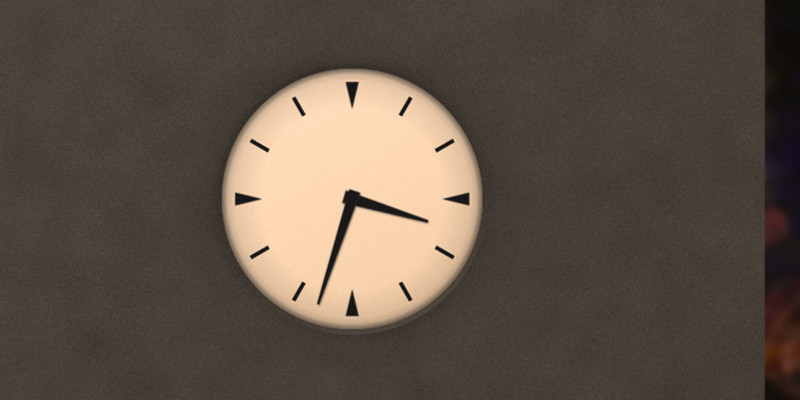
3:33
